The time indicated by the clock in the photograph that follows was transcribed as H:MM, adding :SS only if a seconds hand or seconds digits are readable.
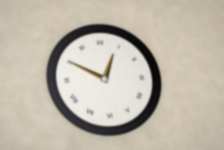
12:50
